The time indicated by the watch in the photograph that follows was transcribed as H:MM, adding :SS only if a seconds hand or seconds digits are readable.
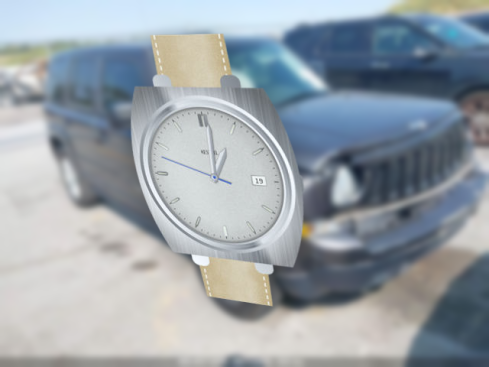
1:00:48
